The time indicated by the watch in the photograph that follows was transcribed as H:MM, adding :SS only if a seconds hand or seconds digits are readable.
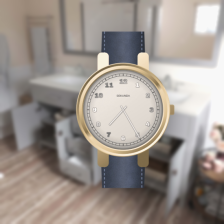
7:25
